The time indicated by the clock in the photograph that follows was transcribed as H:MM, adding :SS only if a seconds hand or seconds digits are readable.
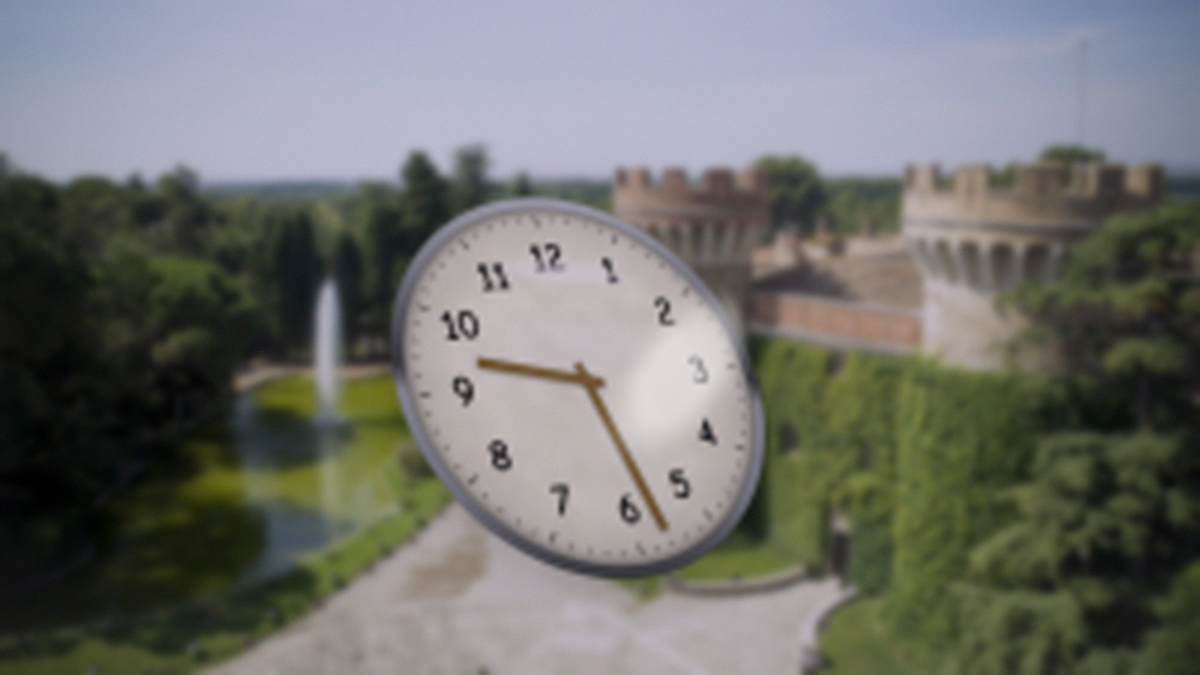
9:28
